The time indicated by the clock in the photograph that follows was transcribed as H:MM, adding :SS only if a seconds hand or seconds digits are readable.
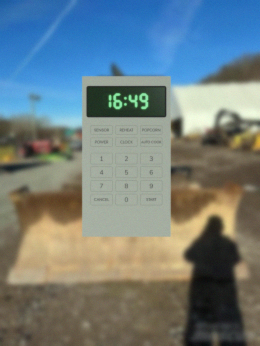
16:49
